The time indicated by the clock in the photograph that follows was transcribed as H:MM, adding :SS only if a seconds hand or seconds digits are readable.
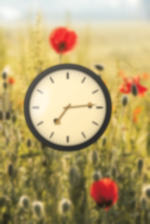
7:14
